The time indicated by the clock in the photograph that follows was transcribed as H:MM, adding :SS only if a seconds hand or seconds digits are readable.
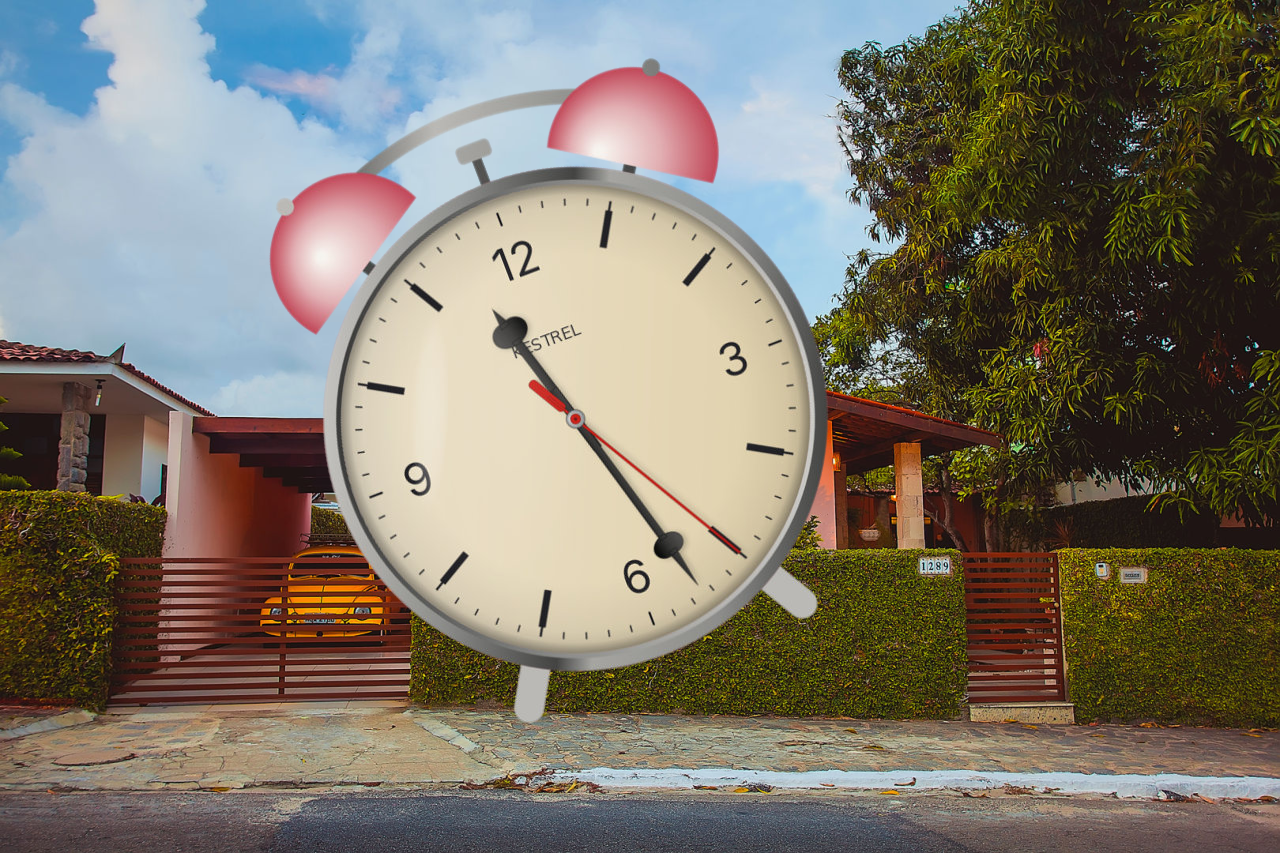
11:27:25
